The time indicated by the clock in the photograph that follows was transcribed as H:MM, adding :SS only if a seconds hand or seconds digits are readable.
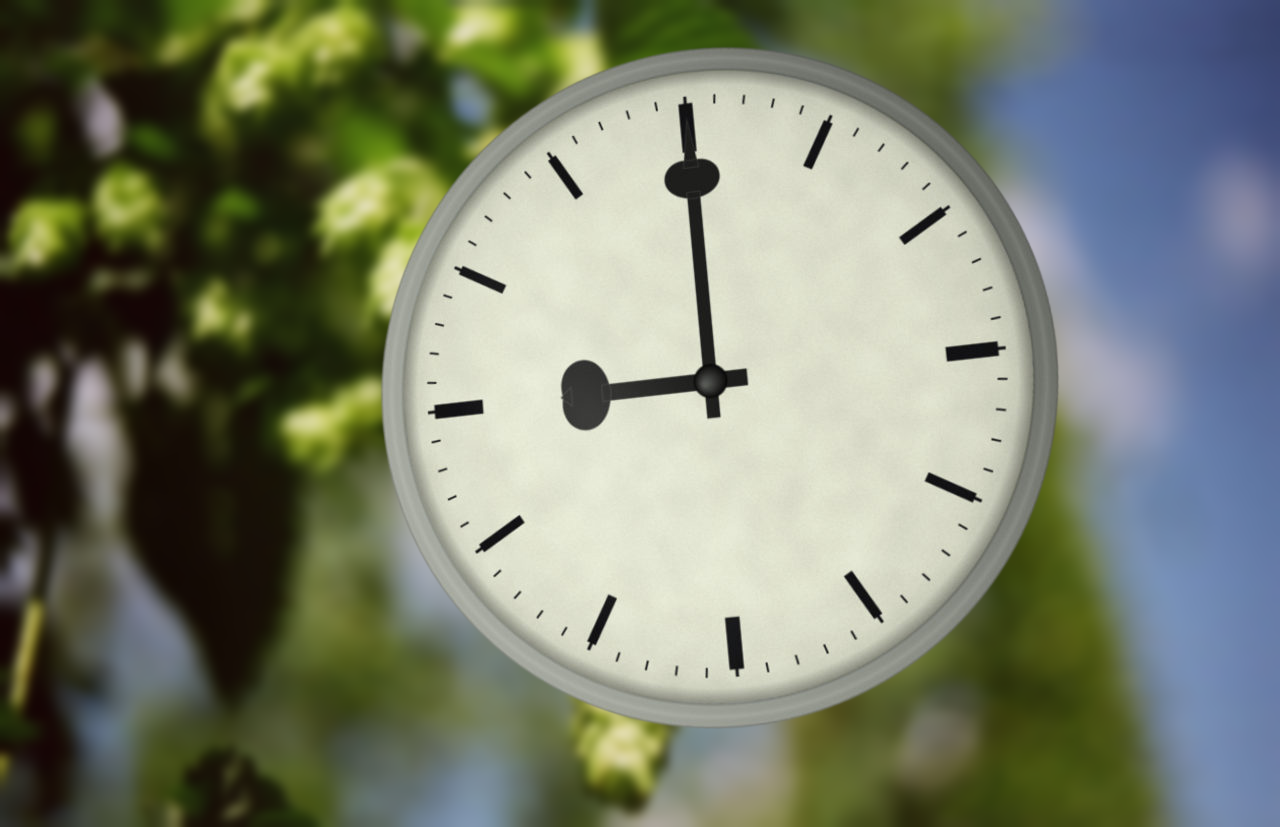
9:00
